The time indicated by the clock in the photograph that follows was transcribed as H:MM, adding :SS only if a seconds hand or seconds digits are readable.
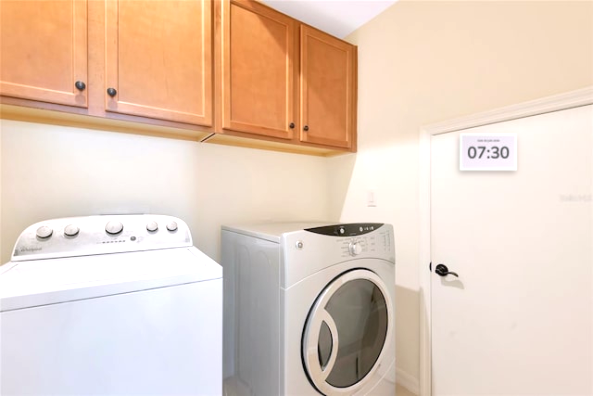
7:30
